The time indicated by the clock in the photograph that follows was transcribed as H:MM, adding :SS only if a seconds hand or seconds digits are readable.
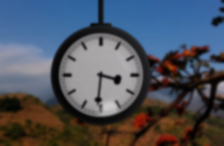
3:31
